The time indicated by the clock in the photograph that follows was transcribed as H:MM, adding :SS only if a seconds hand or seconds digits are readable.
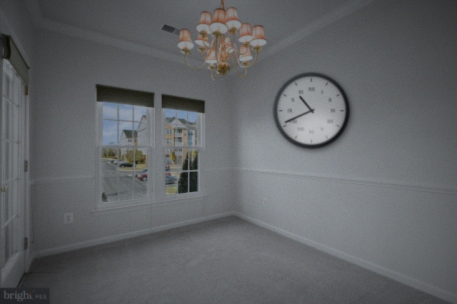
10:41
